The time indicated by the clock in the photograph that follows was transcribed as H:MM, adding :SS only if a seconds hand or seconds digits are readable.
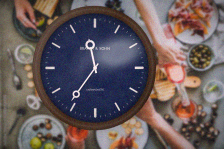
11:36
